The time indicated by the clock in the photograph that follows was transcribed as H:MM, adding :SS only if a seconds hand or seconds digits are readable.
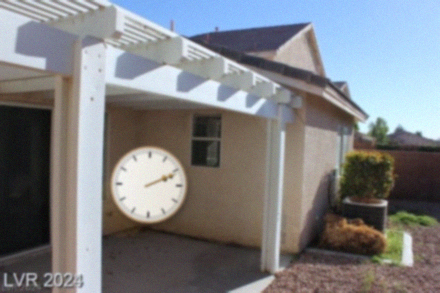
2:11
